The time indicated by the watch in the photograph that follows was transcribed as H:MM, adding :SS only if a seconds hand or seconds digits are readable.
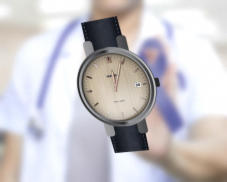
12:04
